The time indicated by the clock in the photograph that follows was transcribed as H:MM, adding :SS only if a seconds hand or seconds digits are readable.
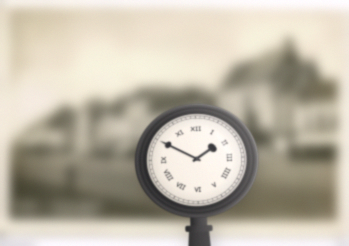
1:50
